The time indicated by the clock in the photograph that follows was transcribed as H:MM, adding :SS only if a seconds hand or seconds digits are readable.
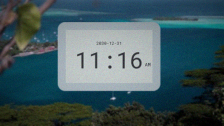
11:16
